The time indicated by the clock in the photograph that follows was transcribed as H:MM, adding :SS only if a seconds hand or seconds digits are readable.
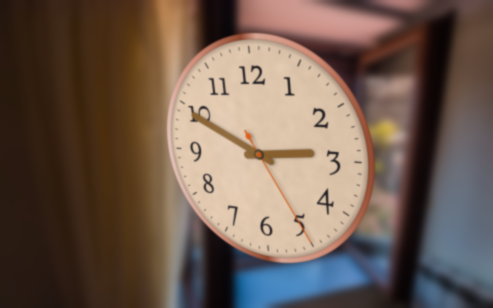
2:49:25
